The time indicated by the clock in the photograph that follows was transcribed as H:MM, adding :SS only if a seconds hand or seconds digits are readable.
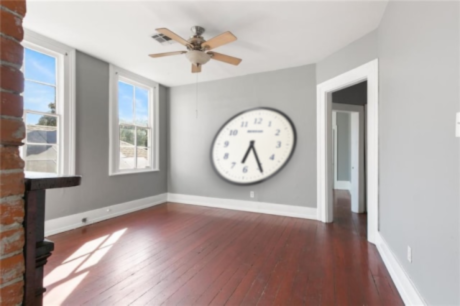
6:25
